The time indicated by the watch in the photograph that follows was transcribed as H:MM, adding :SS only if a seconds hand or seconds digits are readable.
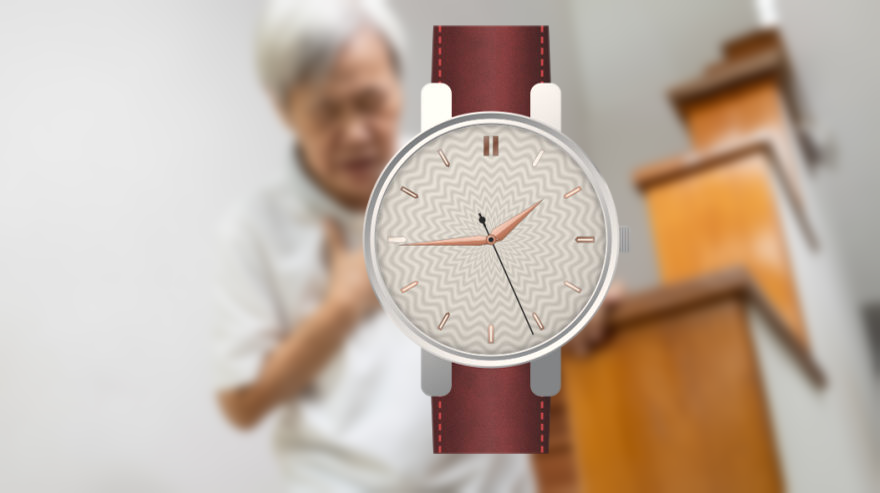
1:44:26
